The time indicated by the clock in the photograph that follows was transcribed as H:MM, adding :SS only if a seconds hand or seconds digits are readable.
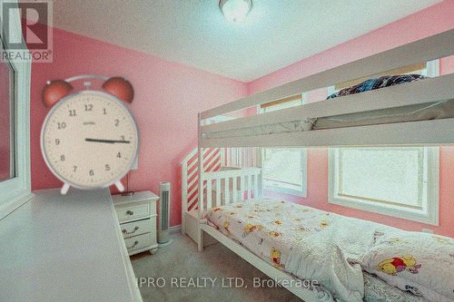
3:16
